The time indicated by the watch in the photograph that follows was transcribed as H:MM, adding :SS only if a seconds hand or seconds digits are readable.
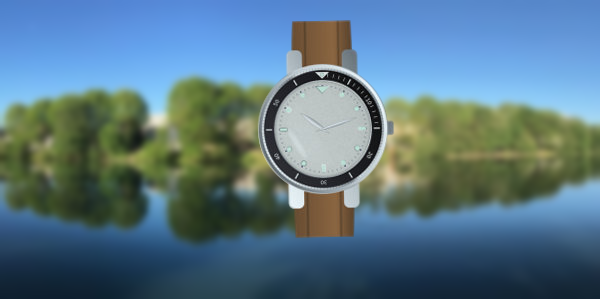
10:12
